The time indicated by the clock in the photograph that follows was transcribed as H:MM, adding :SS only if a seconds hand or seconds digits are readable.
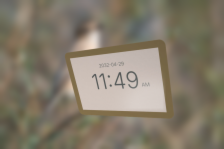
11:49
